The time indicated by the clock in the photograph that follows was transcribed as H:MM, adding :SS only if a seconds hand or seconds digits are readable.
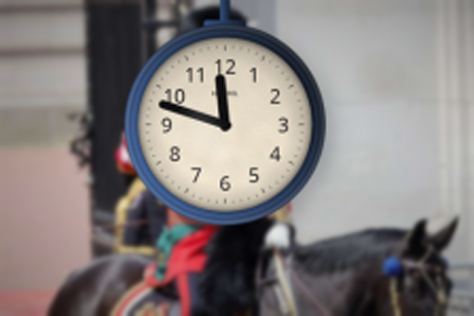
11:48
